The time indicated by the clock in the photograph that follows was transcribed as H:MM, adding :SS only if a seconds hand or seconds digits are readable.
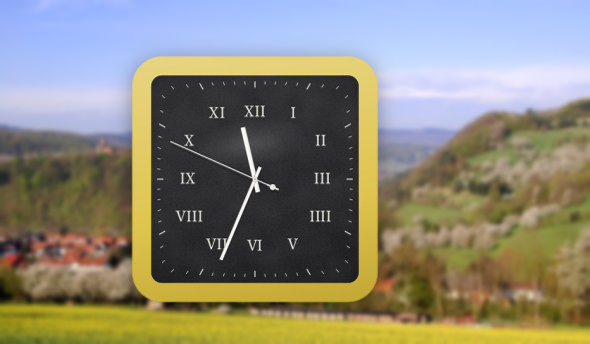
11:33:49
